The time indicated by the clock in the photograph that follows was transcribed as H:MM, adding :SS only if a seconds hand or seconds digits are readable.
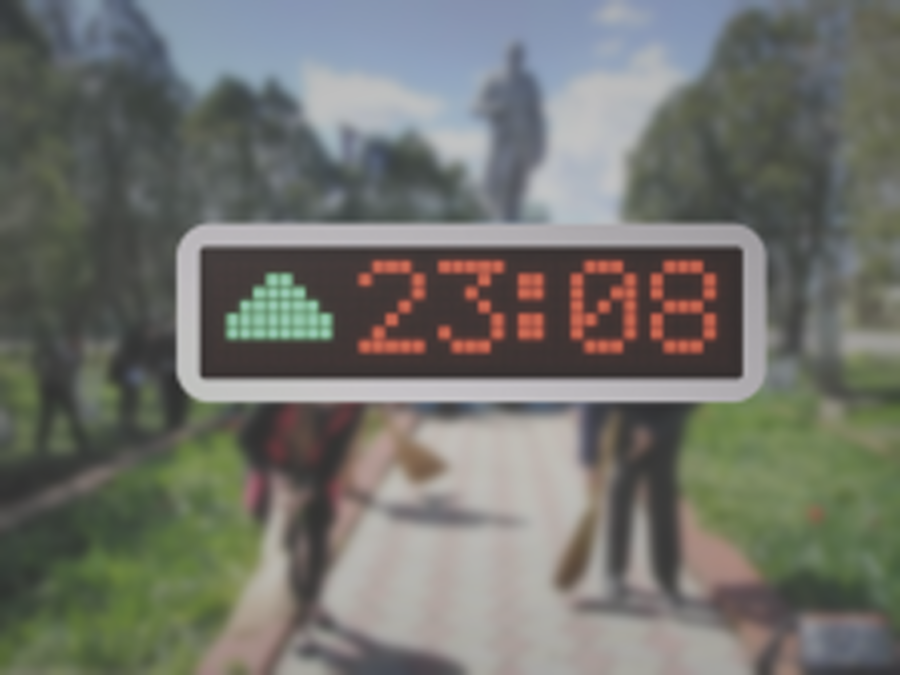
23:08
